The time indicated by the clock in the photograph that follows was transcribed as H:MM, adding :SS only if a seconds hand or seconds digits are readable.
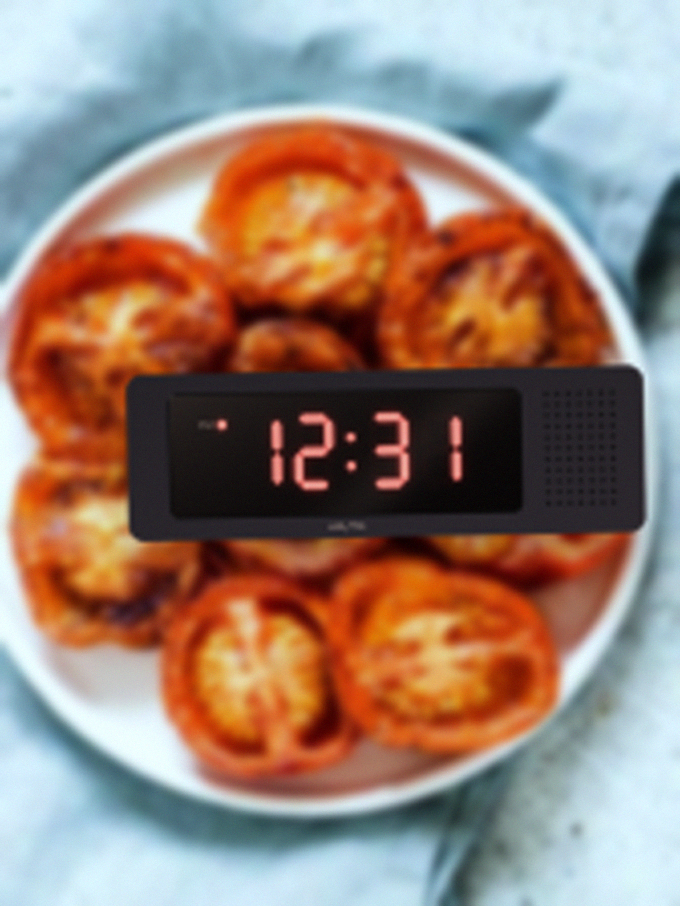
12:31
